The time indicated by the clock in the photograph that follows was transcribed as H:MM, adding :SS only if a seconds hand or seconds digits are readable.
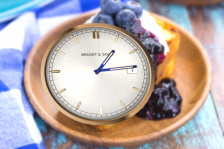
1:14
